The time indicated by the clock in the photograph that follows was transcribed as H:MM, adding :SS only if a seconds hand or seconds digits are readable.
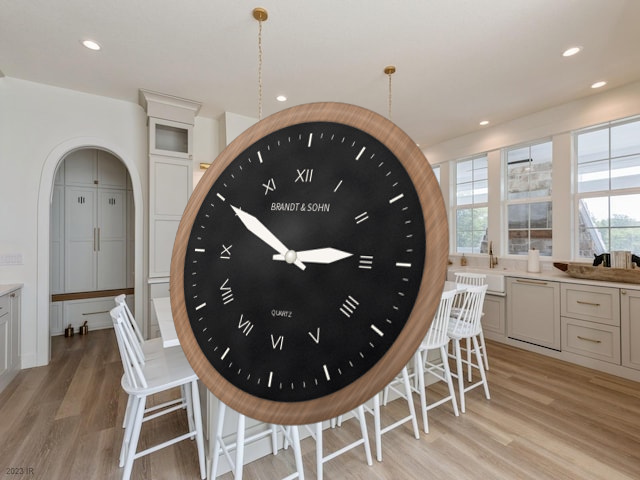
2:50
